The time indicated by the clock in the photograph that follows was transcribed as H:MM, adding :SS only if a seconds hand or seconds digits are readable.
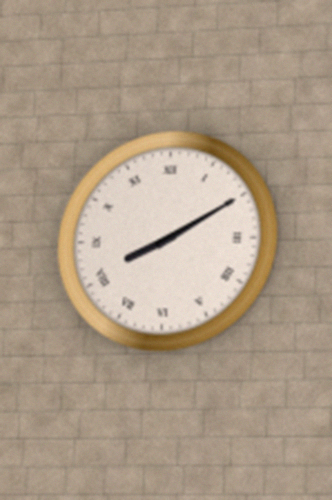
8:10
